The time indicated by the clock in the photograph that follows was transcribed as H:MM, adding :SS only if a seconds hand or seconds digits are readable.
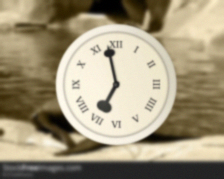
6:58
